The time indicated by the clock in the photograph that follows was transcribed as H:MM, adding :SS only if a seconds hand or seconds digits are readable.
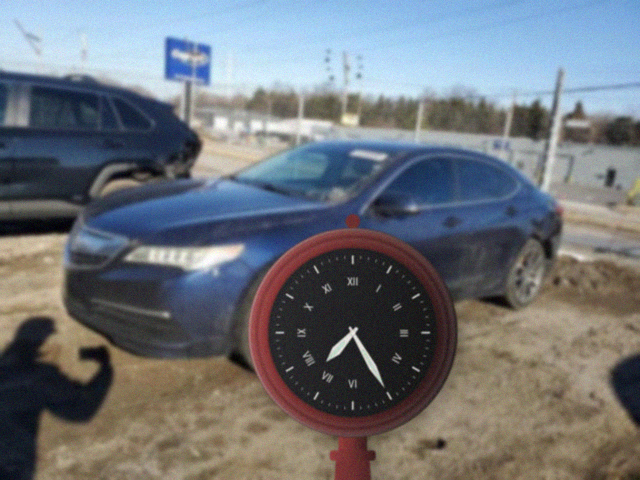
7:25
